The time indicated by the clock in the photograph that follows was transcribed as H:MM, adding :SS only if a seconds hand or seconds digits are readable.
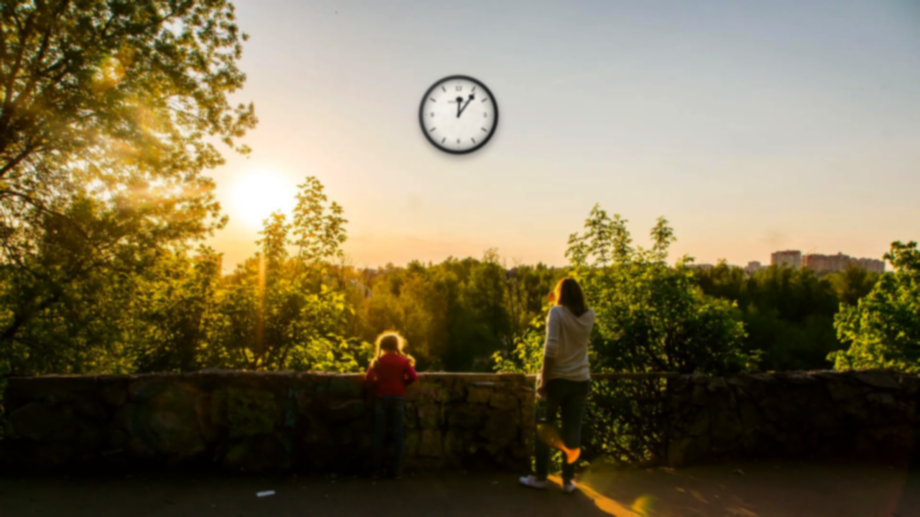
12:06
